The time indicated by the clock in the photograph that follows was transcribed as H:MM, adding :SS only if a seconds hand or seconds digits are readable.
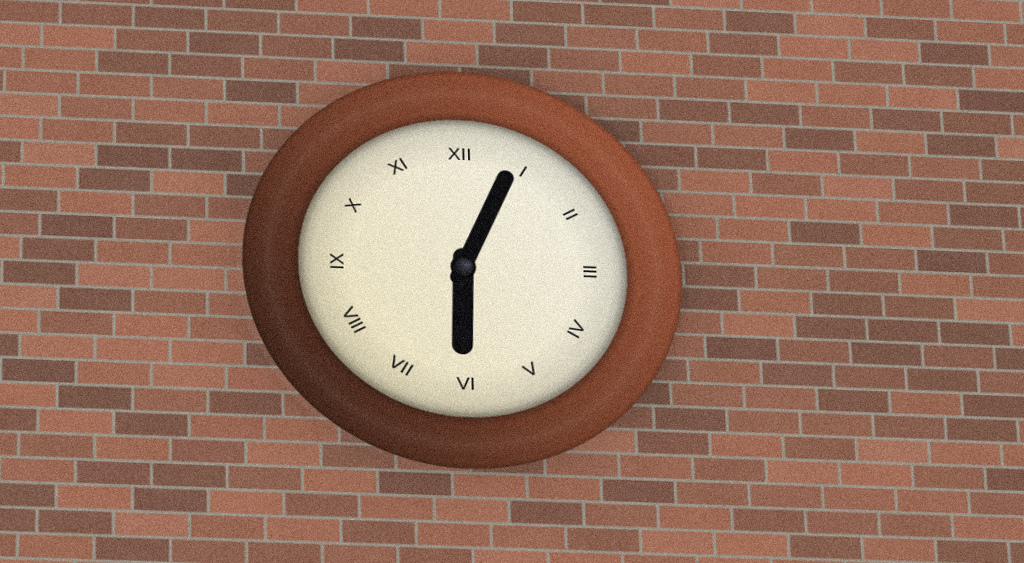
6:04
